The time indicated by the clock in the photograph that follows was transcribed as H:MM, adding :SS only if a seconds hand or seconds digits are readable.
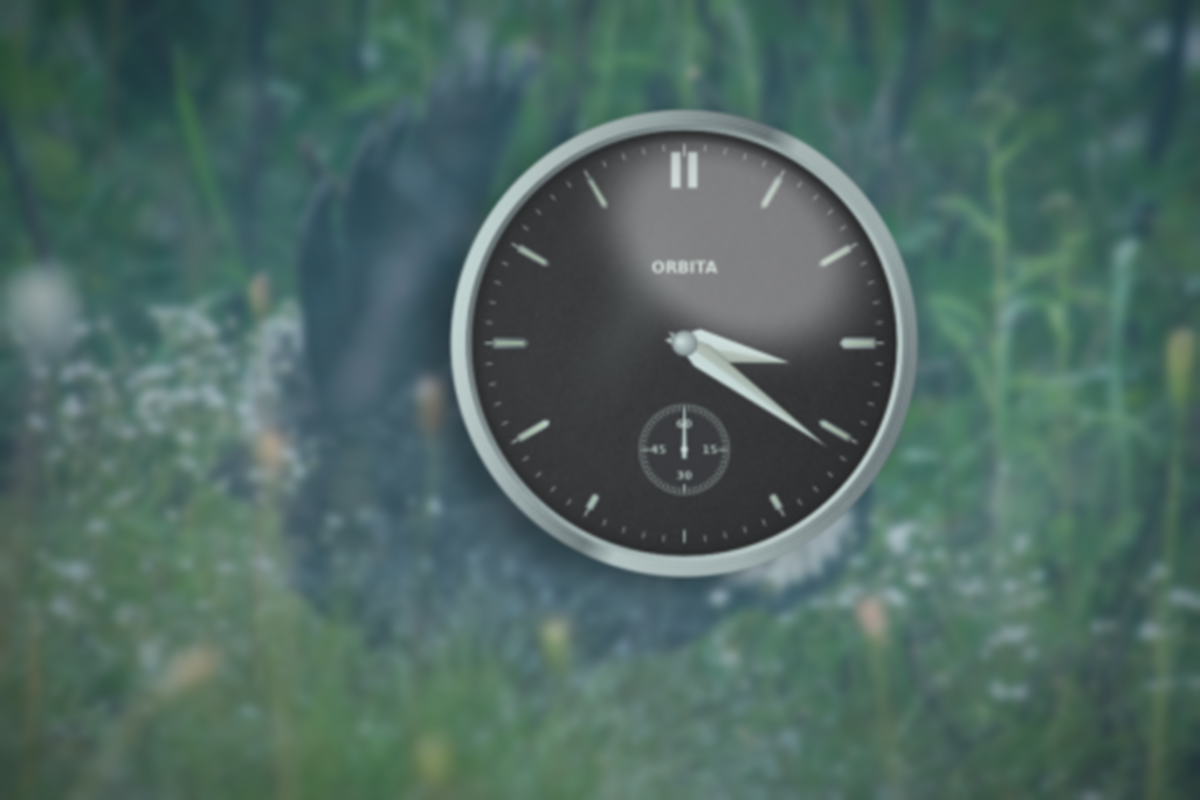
3:21
